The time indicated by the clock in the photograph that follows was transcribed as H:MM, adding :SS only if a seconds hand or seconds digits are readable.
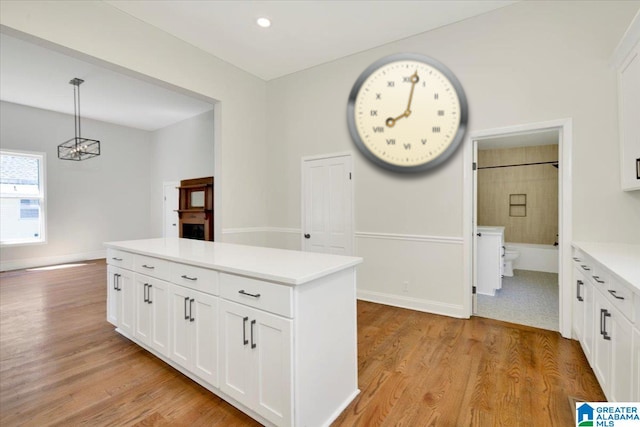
8:02
